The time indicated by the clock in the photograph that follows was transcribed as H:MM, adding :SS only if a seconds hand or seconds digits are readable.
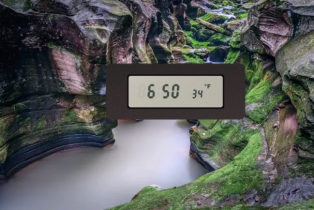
6:50
